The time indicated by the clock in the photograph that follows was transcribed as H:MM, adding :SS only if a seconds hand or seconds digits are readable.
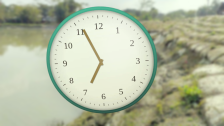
6:56
